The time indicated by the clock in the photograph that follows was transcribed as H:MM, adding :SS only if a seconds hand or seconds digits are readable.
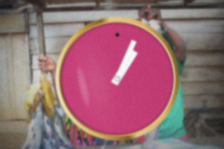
1:04
